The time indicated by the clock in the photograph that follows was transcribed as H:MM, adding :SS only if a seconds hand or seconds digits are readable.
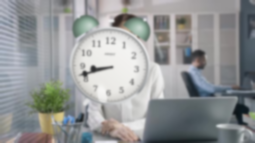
8:42
